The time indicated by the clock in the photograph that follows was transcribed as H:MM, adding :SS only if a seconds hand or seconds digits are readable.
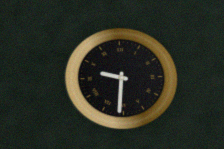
9:31
